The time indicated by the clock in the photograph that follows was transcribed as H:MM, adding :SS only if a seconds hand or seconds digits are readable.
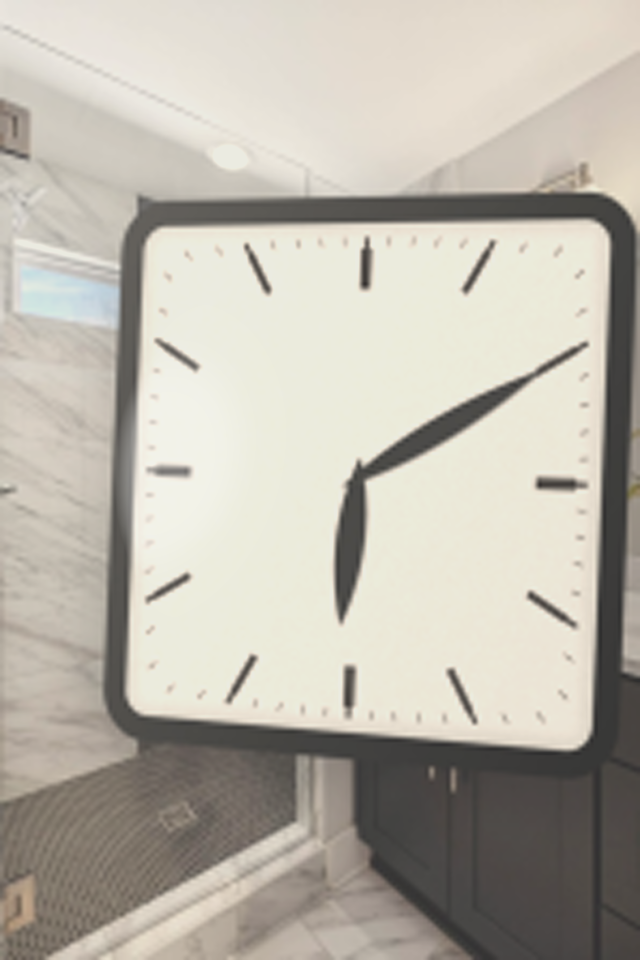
6:10
